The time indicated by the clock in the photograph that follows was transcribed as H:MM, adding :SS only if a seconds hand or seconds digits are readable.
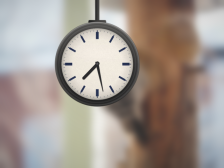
7:28
